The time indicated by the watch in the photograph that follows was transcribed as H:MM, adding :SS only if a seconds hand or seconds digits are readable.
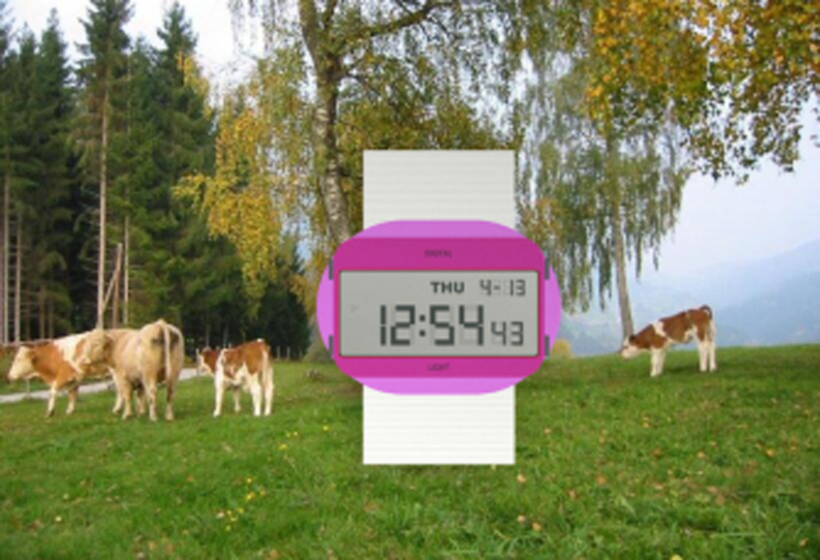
12:54:43
